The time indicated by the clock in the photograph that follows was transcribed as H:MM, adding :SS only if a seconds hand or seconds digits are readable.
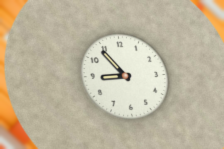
8:54
